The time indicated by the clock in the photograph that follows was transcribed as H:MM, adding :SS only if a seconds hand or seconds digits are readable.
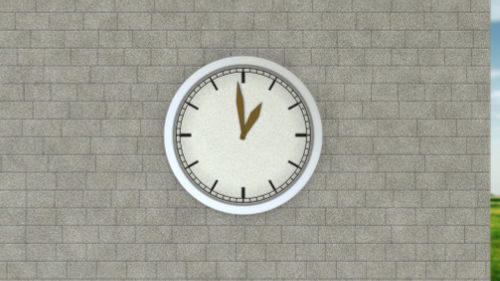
12:59
